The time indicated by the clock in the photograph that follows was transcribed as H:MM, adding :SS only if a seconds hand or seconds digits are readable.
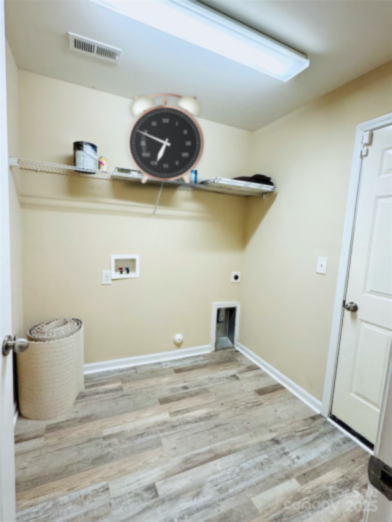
6:49
